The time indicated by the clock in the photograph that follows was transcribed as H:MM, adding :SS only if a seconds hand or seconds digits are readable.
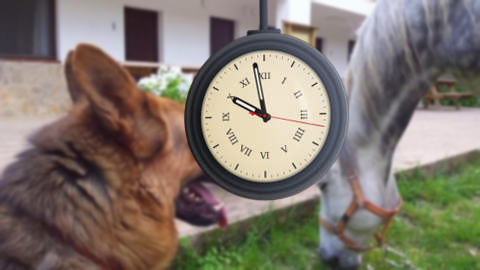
9:58:17
